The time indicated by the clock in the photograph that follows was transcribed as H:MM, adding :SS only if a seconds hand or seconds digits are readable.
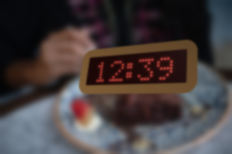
12:39
